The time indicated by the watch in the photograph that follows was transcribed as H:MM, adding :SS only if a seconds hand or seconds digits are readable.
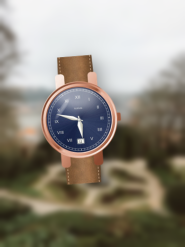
5:48
